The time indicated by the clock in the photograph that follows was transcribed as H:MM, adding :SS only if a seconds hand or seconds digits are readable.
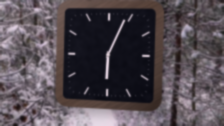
6:04
